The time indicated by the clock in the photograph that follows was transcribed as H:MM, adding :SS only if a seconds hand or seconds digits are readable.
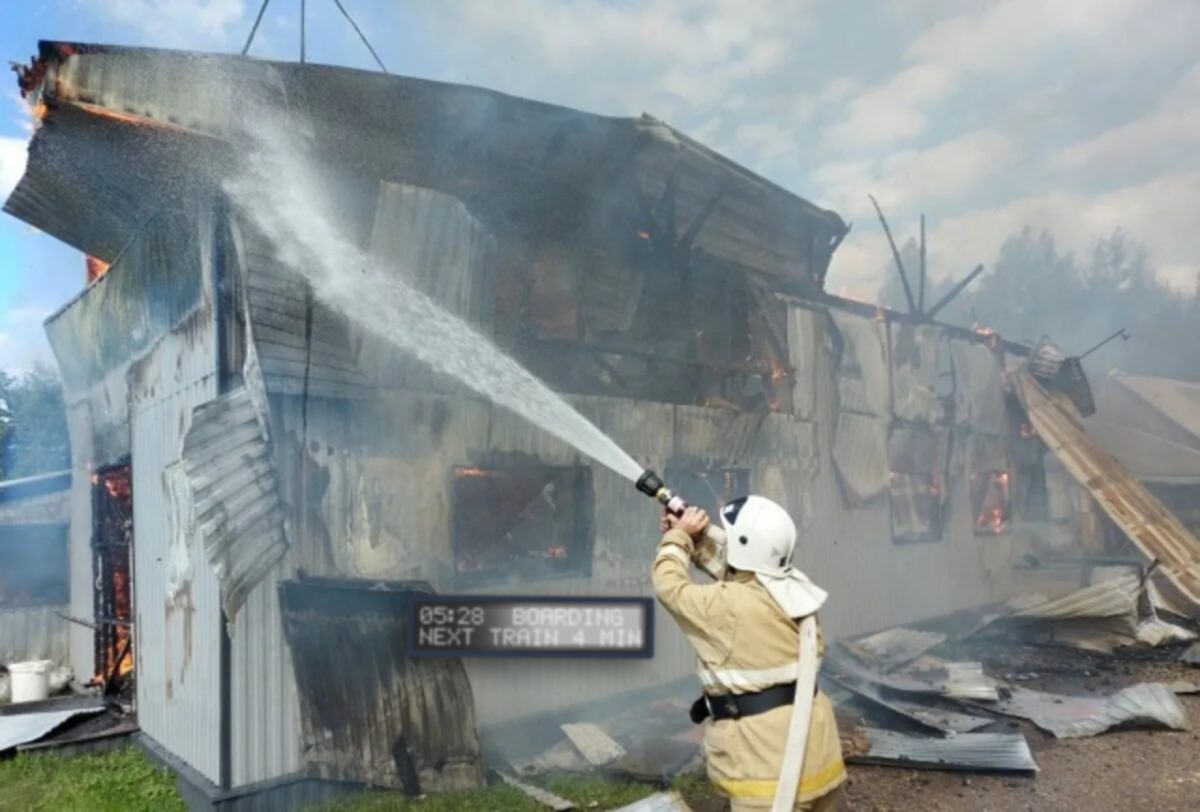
5:28
